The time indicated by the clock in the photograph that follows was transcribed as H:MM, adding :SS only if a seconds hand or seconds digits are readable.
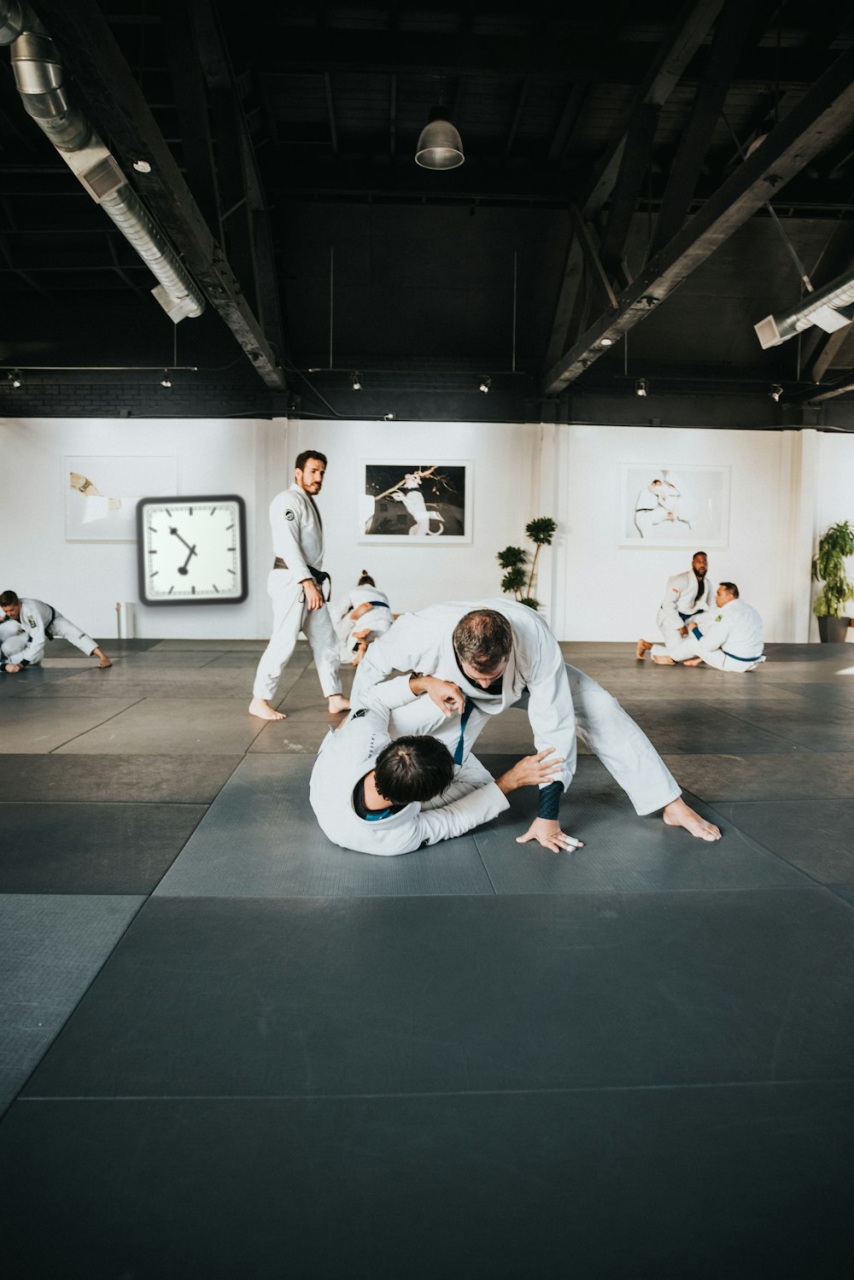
6:53
